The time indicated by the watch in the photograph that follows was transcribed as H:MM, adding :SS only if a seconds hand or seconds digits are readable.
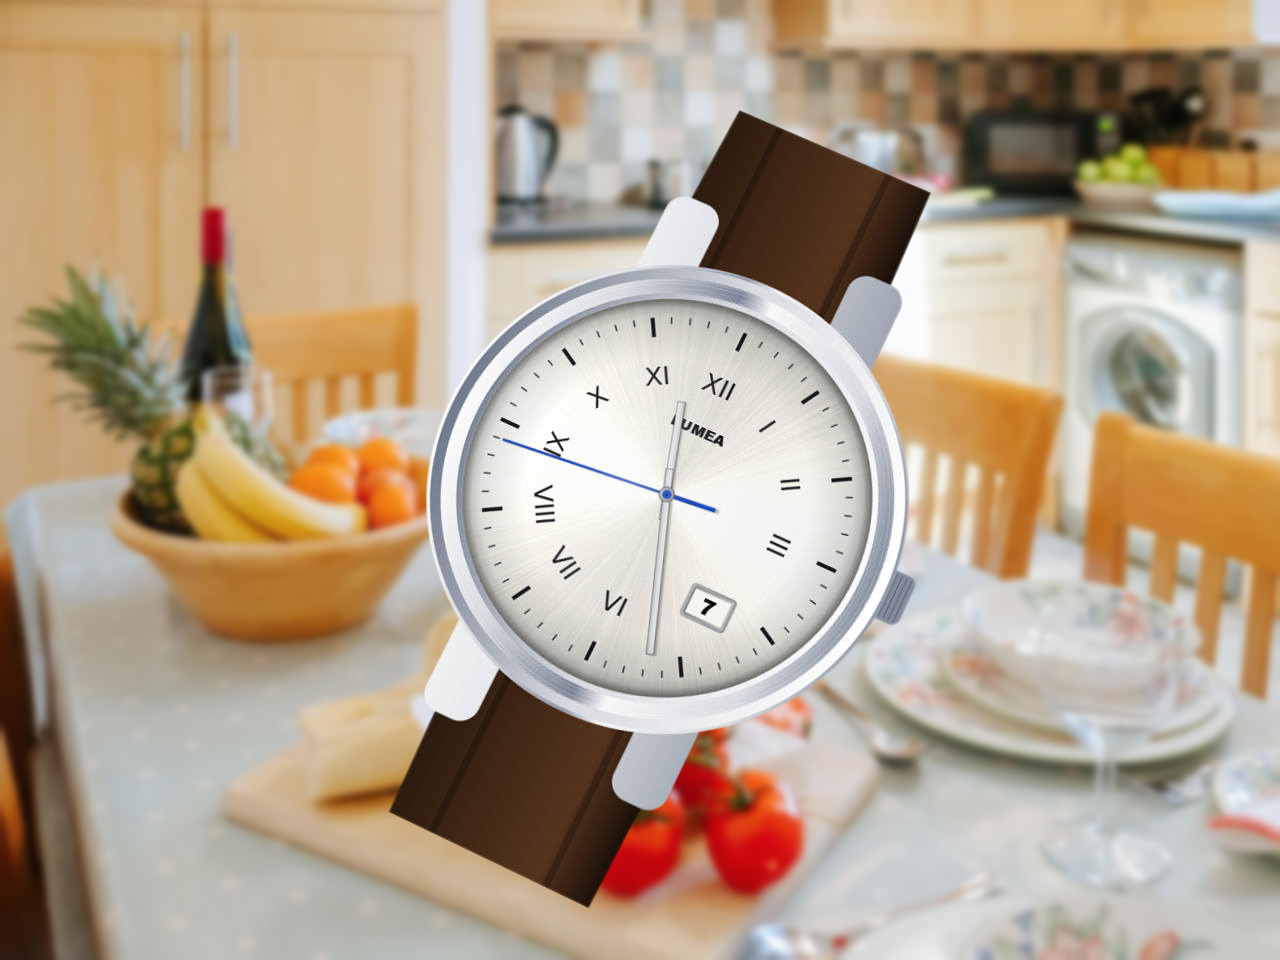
11:26:44
